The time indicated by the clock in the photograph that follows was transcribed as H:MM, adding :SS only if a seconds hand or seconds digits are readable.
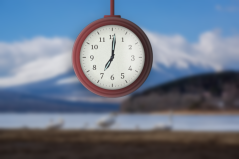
7:01
